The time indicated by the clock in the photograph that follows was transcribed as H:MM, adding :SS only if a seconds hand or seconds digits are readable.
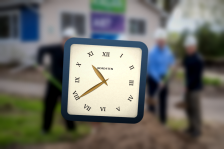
10:39
